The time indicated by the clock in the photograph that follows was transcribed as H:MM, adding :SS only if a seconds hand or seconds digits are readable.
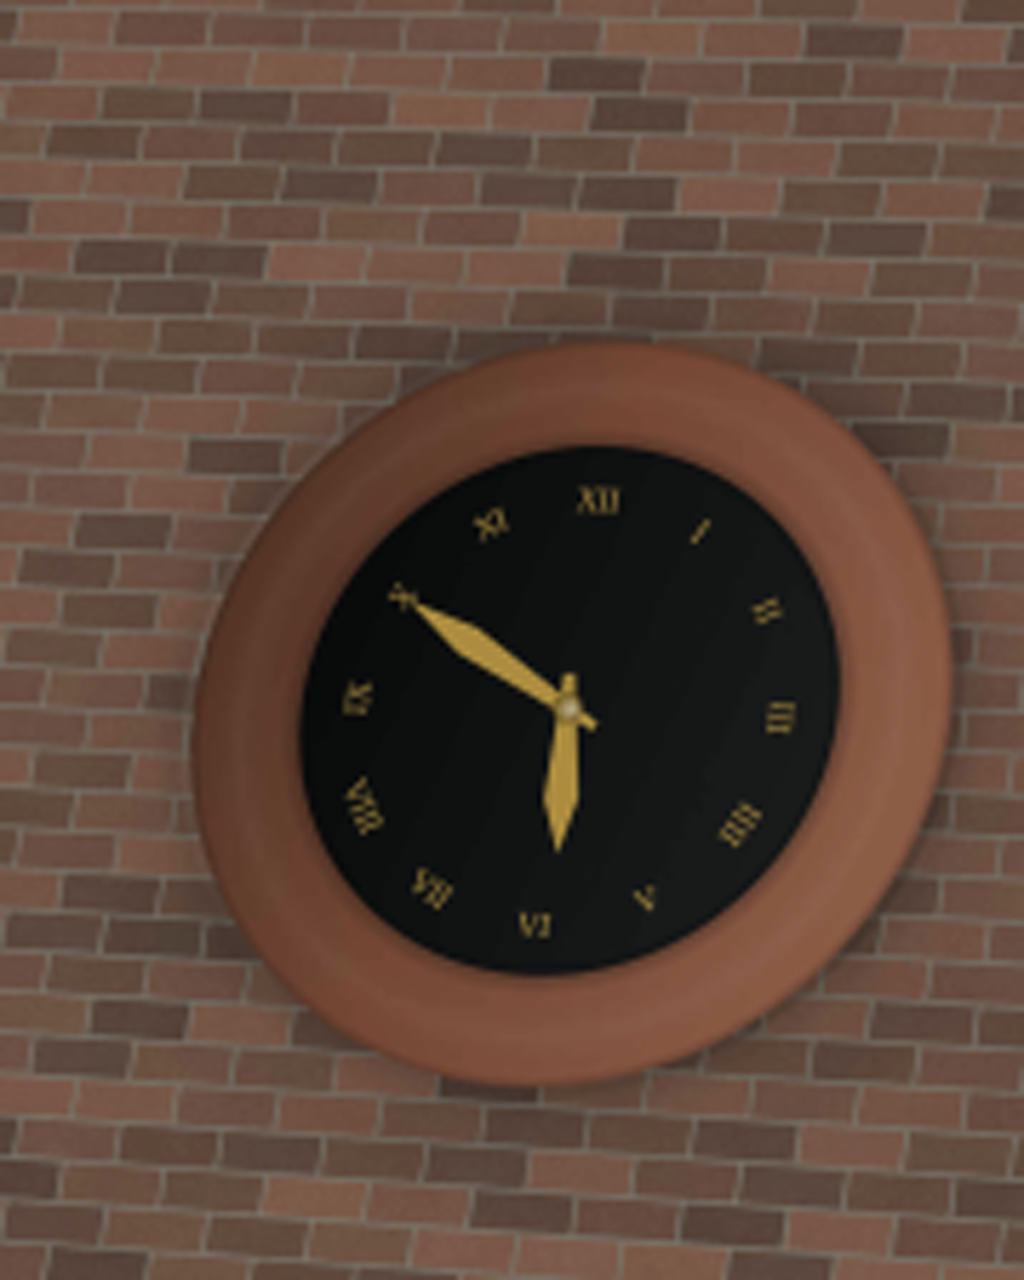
5:50
